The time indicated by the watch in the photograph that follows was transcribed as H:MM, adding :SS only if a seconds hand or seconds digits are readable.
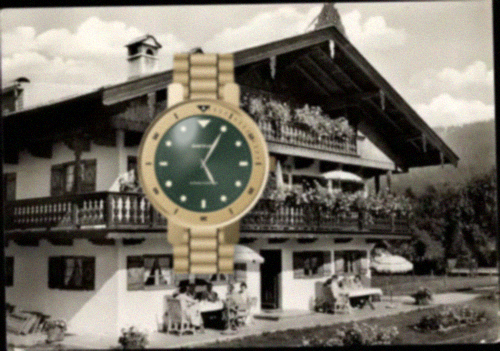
5:05
